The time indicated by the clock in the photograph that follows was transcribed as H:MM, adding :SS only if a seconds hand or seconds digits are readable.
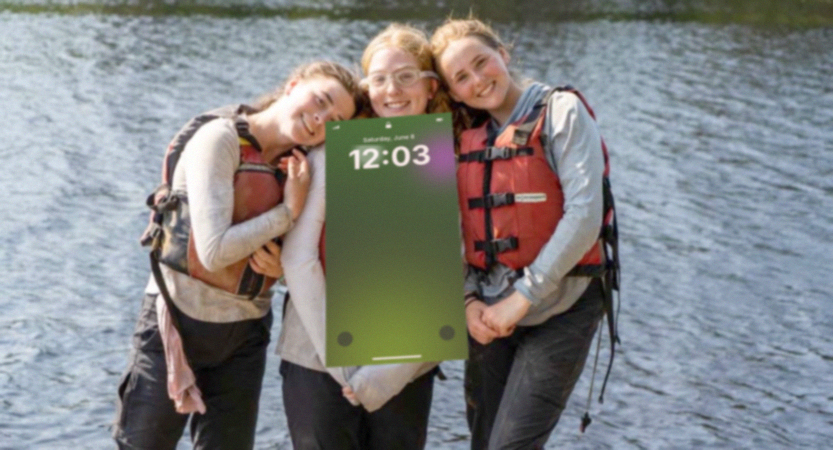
12:03
